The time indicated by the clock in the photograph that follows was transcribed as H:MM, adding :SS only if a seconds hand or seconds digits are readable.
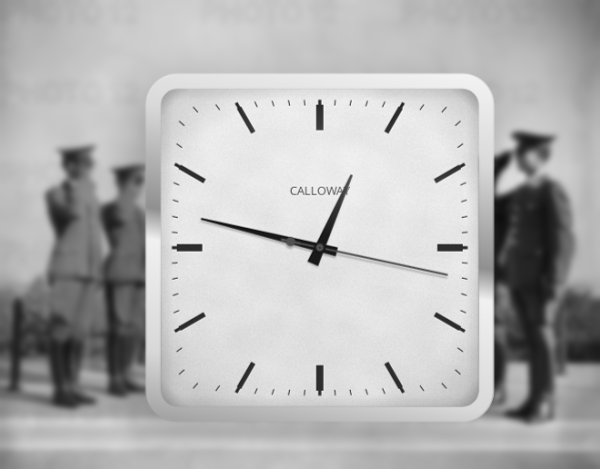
12:47:17
